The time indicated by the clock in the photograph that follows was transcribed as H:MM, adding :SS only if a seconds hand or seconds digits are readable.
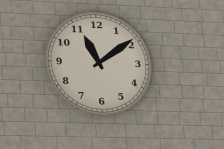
11:09
